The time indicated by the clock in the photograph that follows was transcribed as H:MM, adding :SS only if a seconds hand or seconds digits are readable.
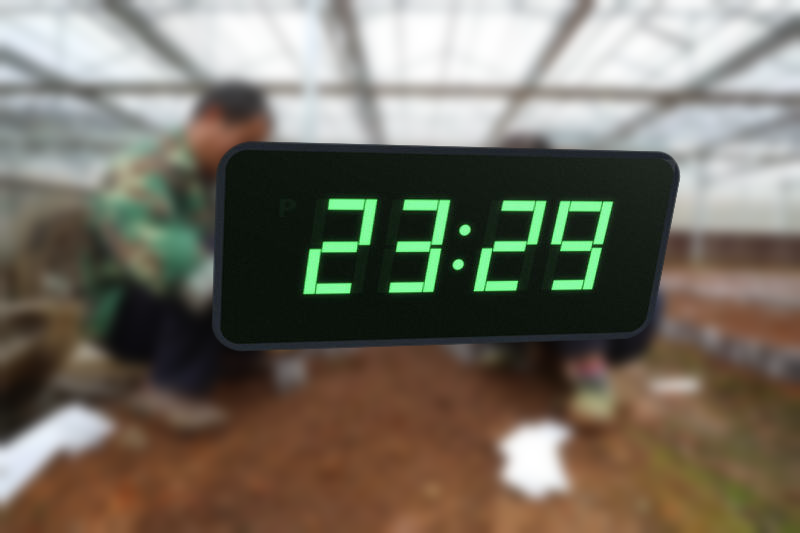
23:29
